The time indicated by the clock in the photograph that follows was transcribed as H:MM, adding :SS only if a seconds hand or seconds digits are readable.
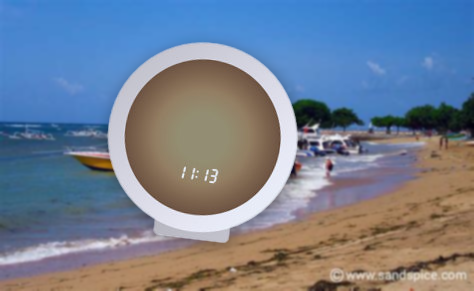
11:13
